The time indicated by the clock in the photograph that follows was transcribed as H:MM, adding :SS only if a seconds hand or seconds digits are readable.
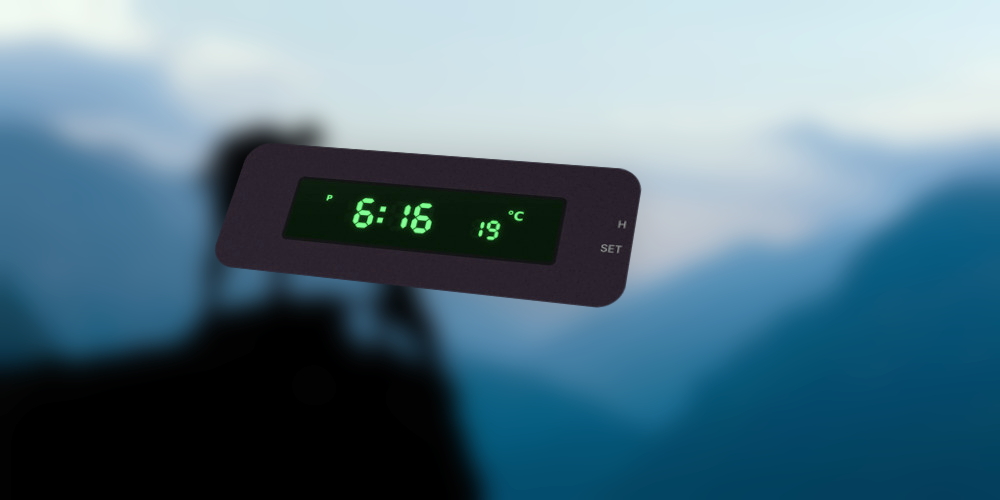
6:16
